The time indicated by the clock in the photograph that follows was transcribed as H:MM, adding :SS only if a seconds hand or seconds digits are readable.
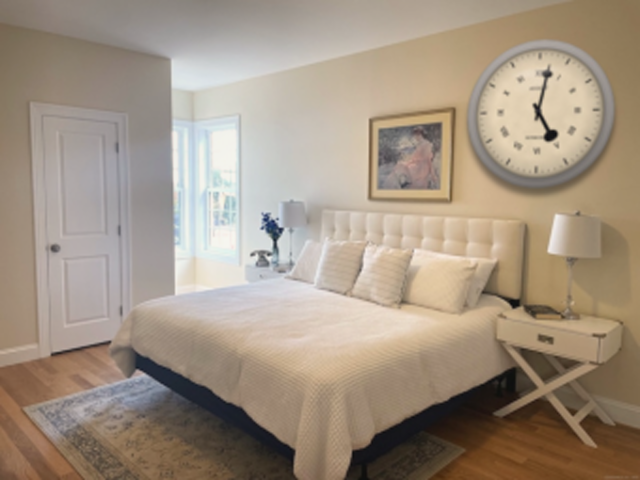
5:02
